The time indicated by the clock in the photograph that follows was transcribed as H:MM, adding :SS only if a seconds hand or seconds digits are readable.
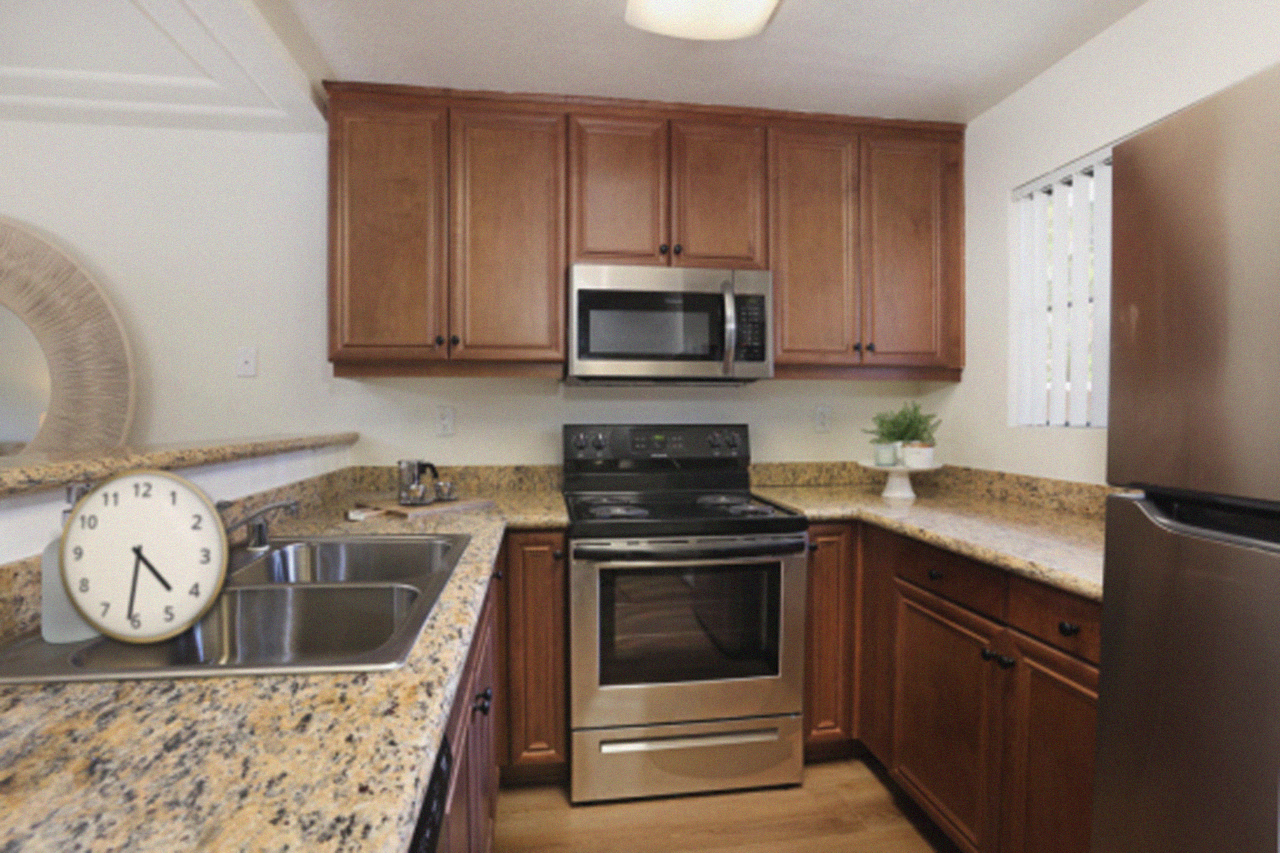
4:31
